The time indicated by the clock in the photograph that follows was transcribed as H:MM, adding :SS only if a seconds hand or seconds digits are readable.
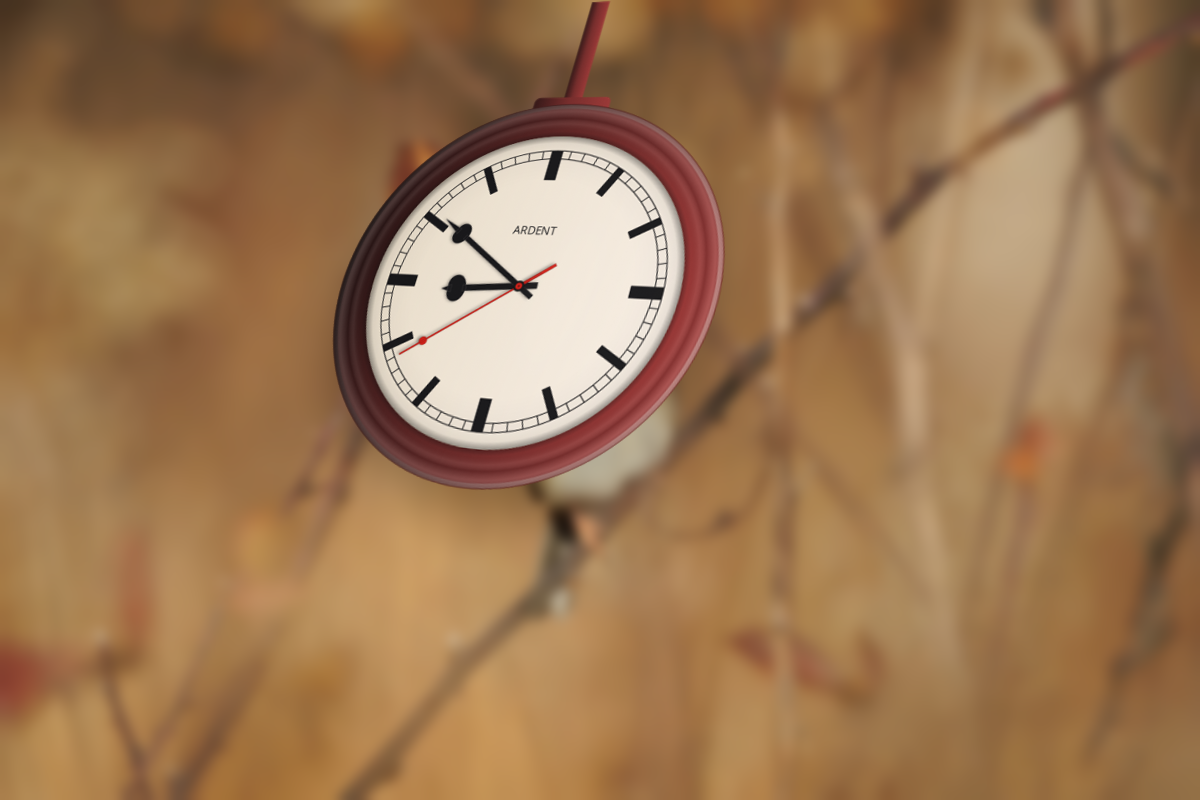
8:50:39
